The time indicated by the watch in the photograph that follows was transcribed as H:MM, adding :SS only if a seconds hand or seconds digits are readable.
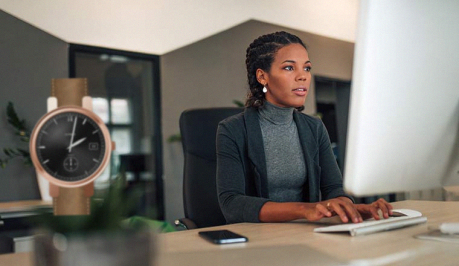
2:02
